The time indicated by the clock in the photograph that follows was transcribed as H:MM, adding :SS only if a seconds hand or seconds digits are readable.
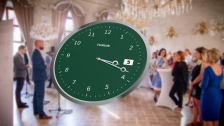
3:18
